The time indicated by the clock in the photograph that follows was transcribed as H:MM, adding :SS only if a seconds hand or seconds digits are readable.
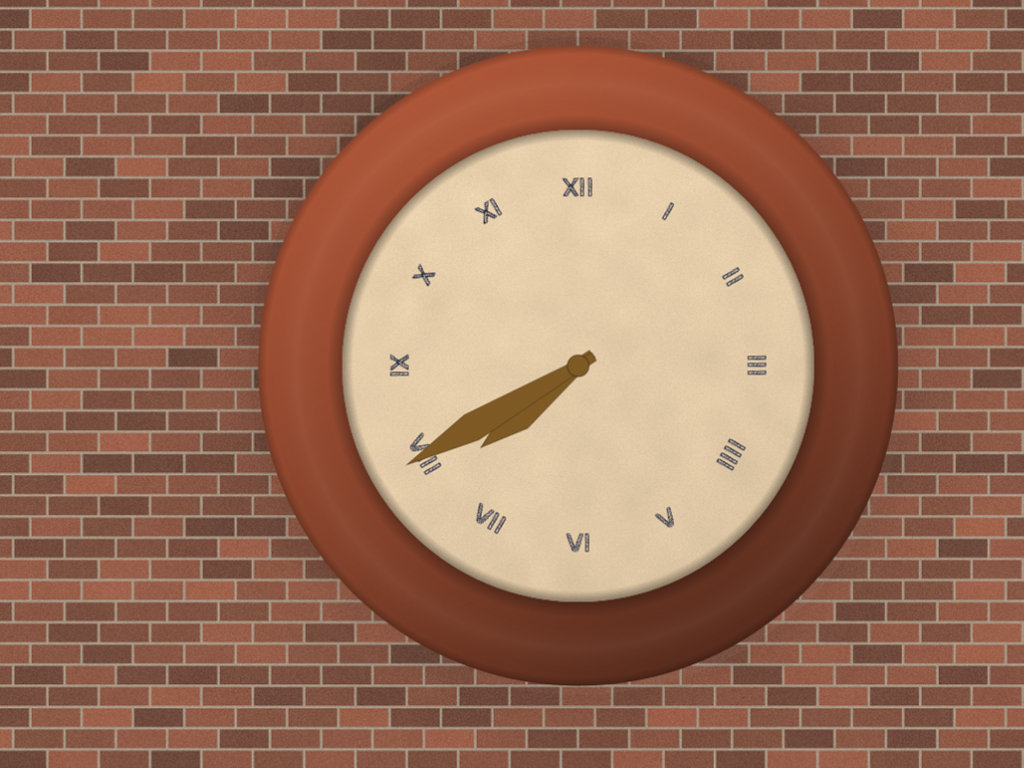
7:40
